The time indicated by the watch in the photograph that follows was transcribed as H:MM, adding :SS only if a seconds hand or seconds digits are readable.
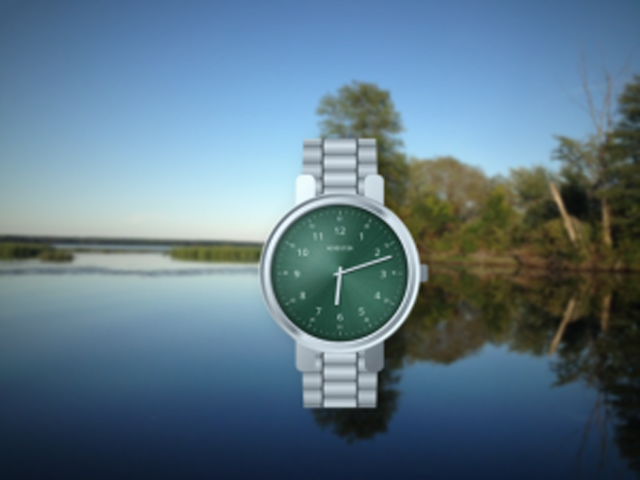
6:12
